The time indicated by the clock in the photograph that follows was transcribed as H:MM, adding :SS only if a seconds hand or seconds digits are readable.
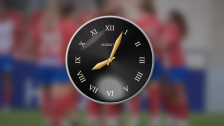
8:04
